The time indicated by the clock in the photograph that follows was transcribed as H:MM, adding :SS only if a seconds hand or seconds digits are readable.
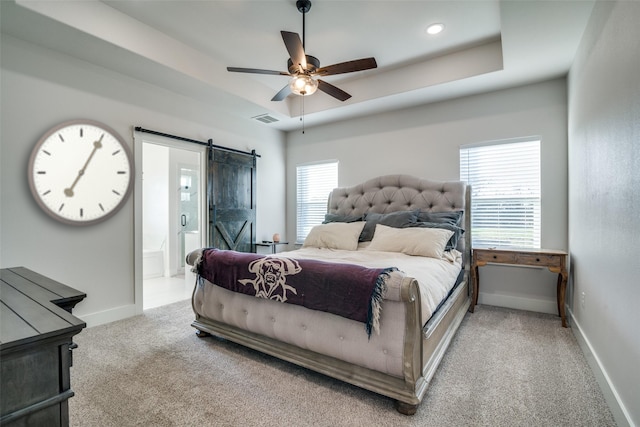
7:05
